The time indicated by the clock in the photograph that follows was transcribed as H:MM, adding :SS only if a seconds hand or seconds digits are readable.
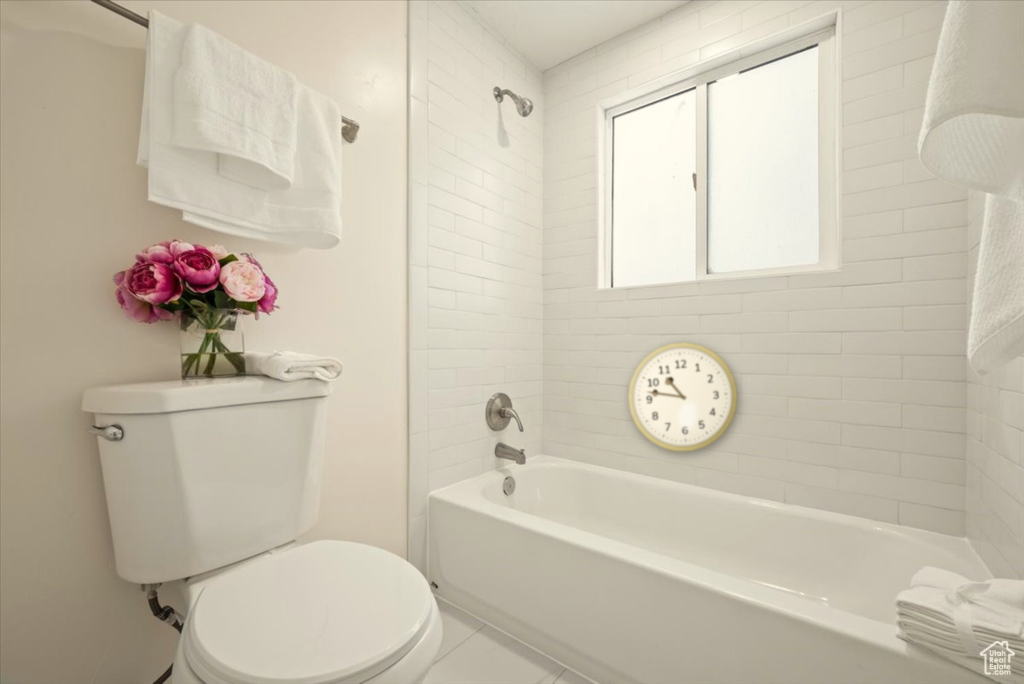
10:47
